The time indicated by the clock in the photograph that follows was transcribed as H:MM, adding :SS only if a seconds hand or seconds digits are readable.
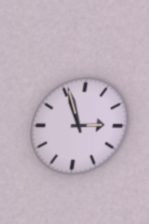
2:56
